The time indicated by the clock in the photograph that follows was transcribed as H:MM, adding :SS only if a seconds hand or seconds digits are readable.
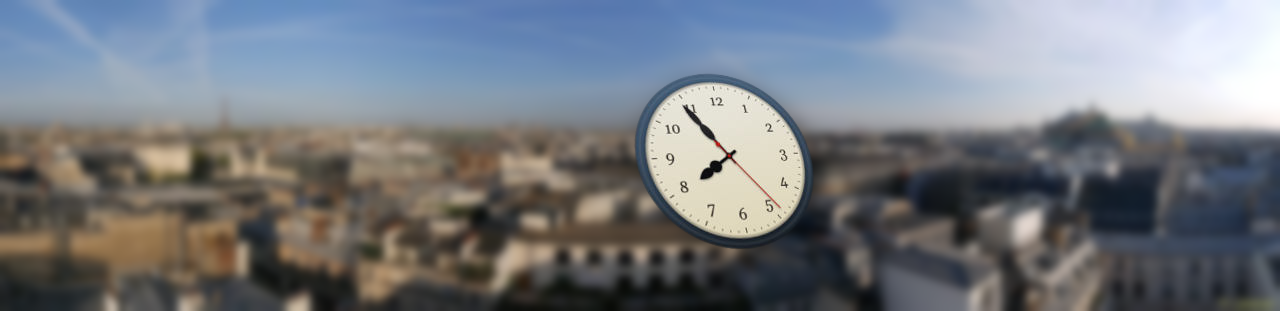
7:54:24
